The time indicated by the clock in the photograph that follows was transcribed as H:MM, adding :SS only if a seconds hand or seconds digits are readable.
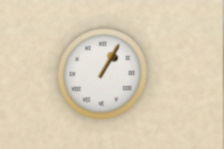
1:05
